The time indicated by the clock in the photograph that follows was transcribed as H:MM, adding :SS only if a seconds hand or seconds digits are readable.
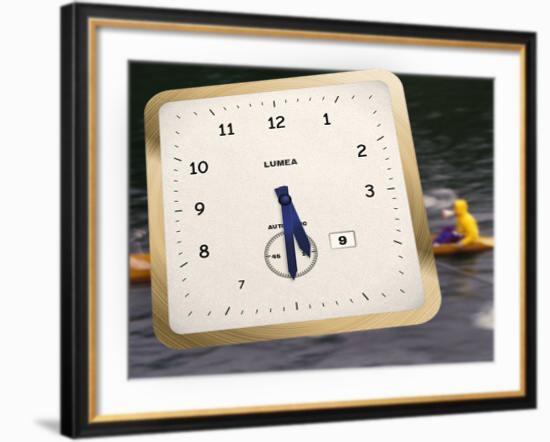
5:30
